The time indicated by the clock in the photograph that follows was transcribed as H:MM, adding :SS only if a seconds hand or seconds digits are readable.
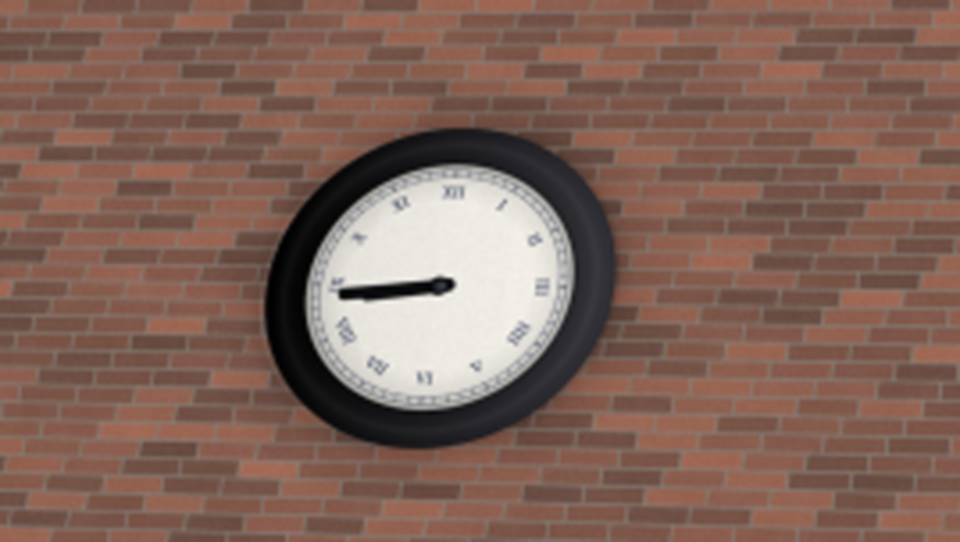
8:44
